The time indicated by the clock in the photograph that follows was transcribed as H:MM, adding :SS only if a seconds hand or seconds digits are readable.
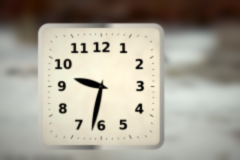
9:32
